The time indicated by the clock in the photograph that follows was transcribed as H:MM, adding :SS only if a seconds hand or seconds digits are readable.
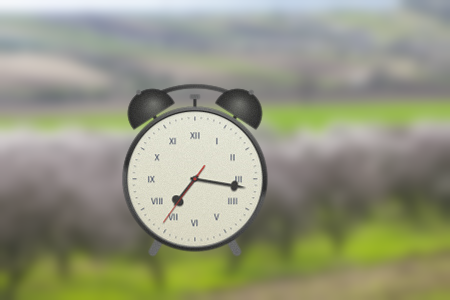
7:16:36
